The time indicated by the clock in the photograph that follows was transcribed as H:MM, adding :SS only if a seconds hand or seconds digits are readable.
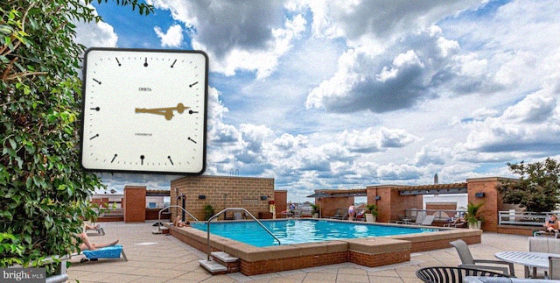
3:14
